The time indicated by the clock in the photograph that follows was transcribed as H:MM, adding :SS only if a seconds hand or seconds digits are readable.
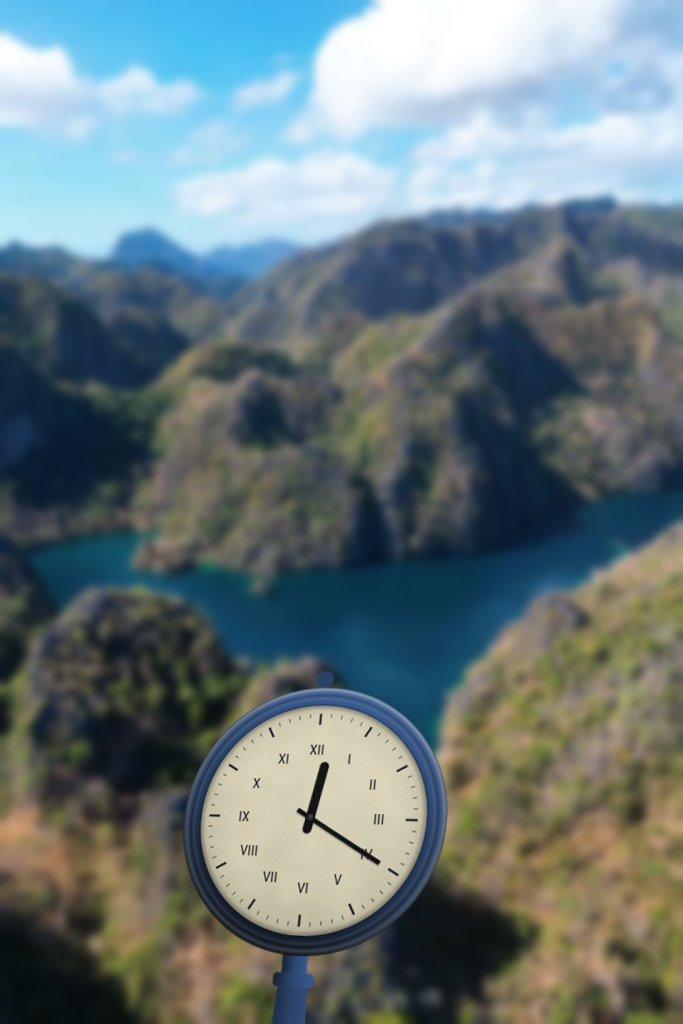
12:20
